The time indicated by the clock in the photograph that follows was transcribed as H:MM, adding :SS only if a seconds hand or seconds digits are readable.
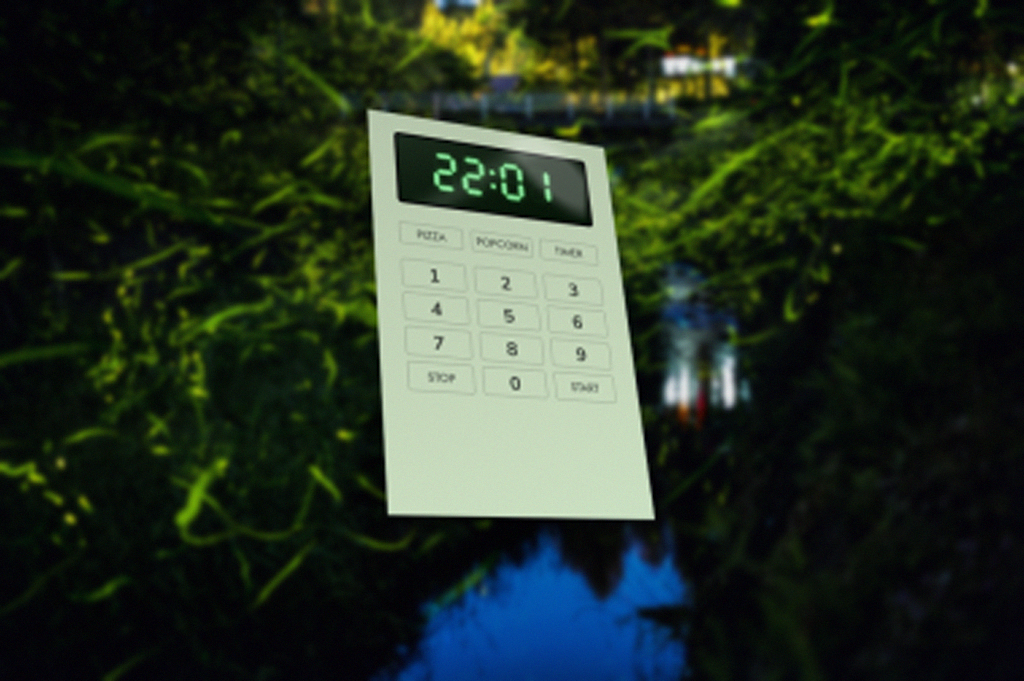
22:01
